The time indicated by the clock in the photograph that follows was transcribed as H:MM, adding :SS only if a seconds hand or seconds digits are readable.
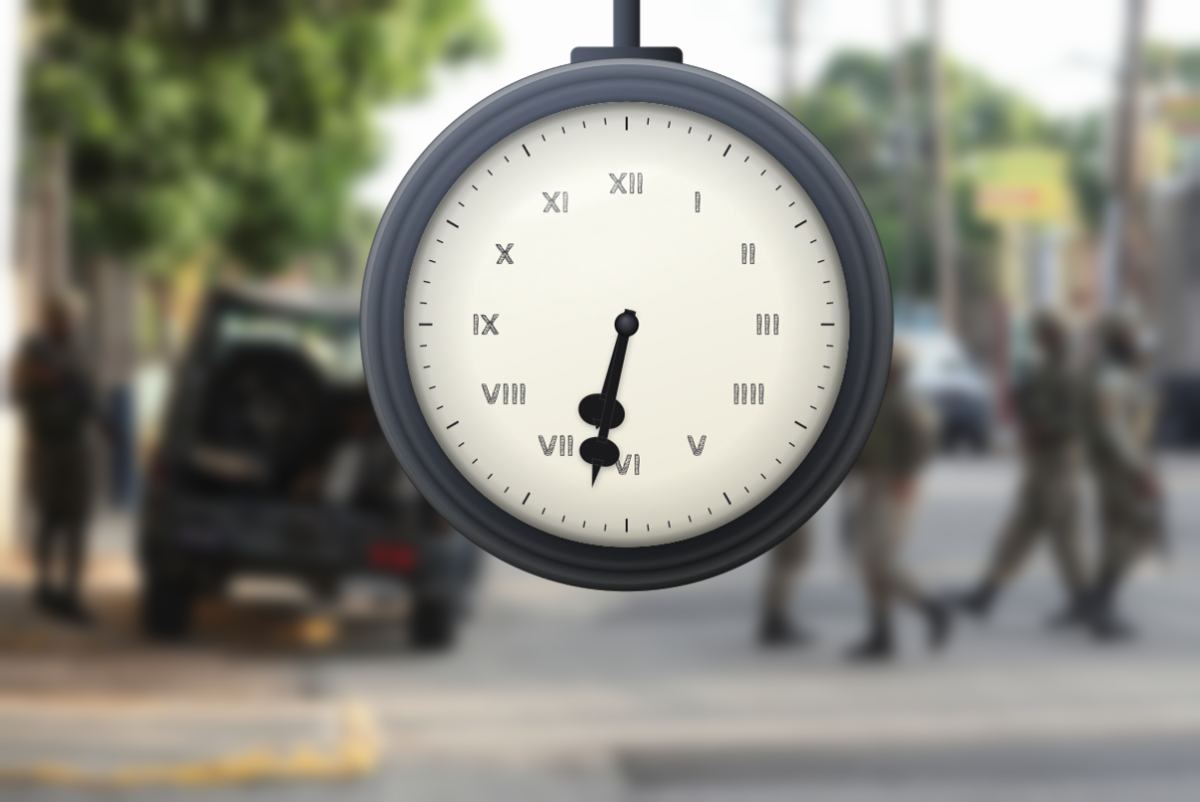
6:32
